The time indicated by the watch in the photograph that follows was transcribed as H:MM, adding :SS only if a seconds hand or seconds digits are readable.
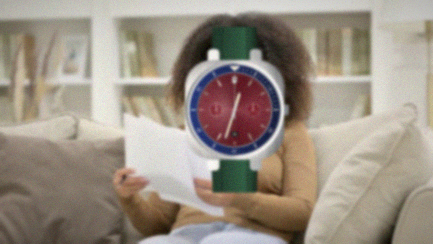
12:33
